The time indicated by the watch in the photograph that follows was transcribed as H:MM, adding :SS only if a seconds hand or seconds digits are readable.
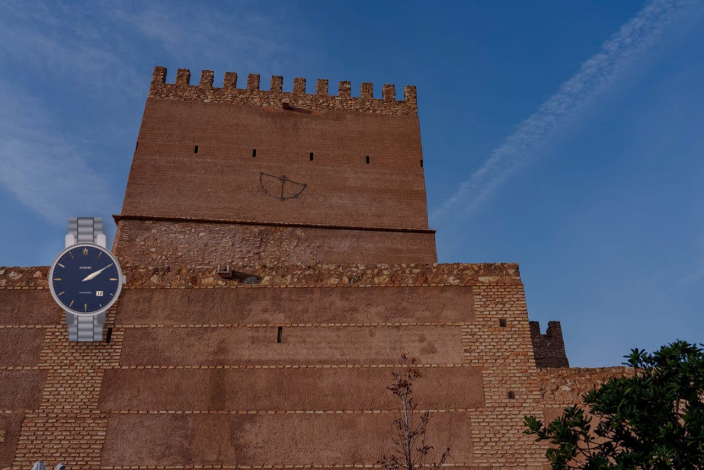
2:10
